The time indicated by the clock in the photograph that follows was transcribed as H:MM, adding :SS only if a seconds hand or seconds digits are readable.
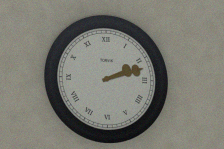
2:12
